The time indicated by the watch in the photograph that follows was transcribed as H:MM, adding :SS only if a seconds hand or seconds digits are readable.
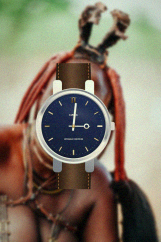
3:01
